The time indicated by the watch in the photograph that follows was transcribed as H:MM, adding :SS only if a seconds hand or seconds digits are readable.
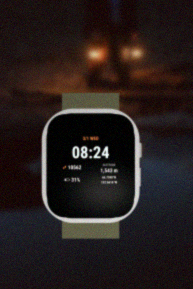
8:24
